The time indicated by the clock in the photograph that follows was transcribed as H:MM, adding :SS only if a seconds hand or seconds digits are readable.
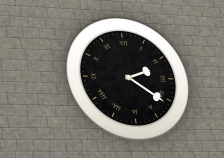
2:21
